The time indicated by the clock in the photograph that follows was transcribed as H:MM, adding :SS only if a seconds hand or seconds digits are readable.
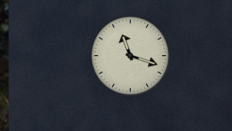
11:18
